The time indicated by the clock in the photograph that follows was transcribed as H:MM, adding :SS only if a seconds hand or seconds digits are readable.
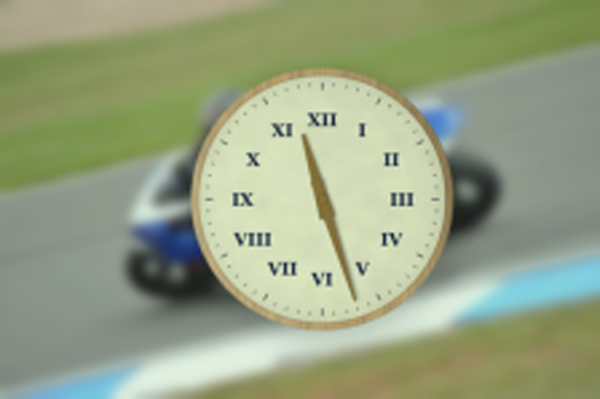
11:27
